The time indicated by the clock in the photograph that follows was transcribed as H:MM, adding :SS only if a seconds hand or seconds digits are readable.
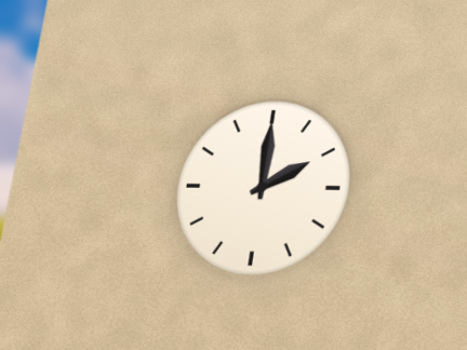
2:00
